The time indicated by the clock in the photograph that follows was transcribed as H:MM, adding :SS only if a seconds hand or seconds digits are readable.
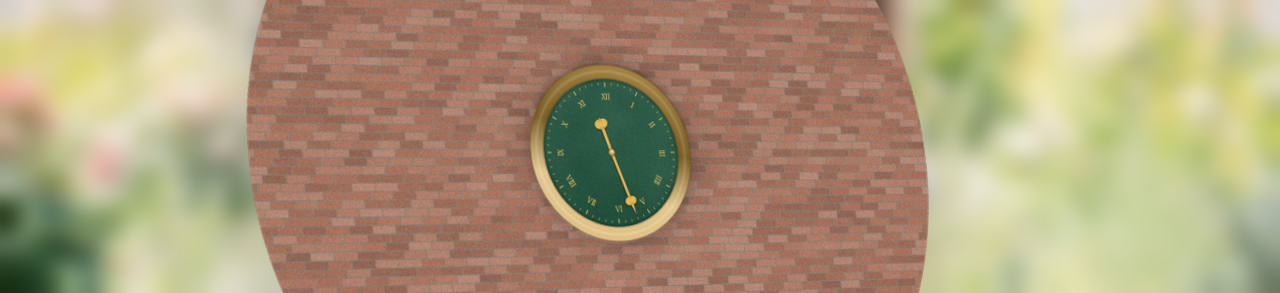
11:27
